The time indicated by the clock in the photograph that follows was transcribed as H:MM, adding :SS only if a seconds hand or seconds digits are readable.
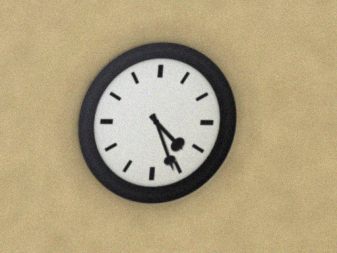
4:26
